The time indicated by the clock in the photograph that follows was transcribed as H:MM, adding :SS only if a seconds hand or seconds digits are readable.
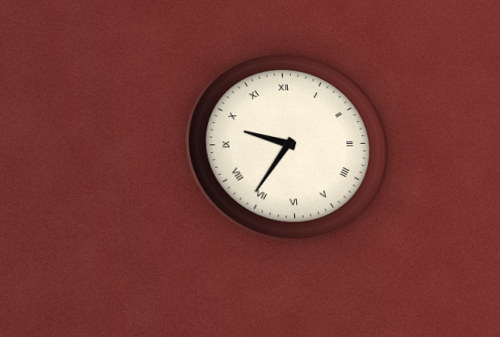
9:36
